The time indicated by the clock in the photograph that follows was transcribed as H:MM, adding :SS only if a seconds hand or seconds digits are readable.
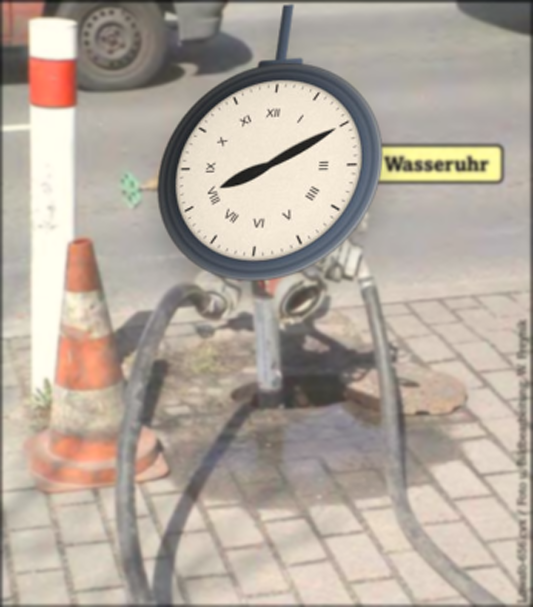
8:10
